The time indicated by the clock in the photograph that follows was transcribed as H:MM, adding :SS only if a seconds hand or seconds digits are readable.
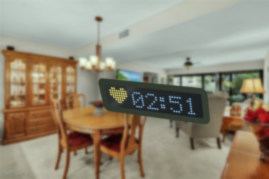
2:51
